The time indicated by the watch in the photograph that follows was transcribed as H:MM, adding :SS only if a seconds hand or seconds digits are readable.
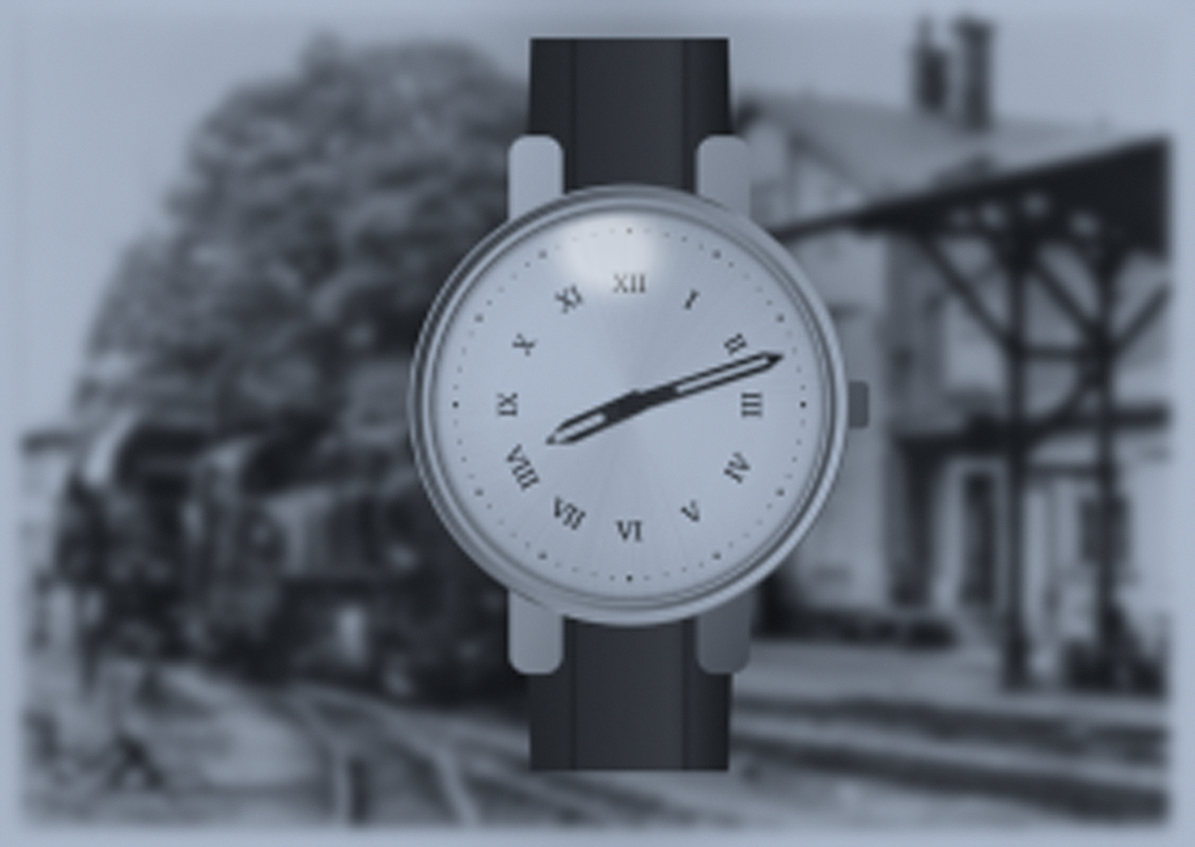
8:12
